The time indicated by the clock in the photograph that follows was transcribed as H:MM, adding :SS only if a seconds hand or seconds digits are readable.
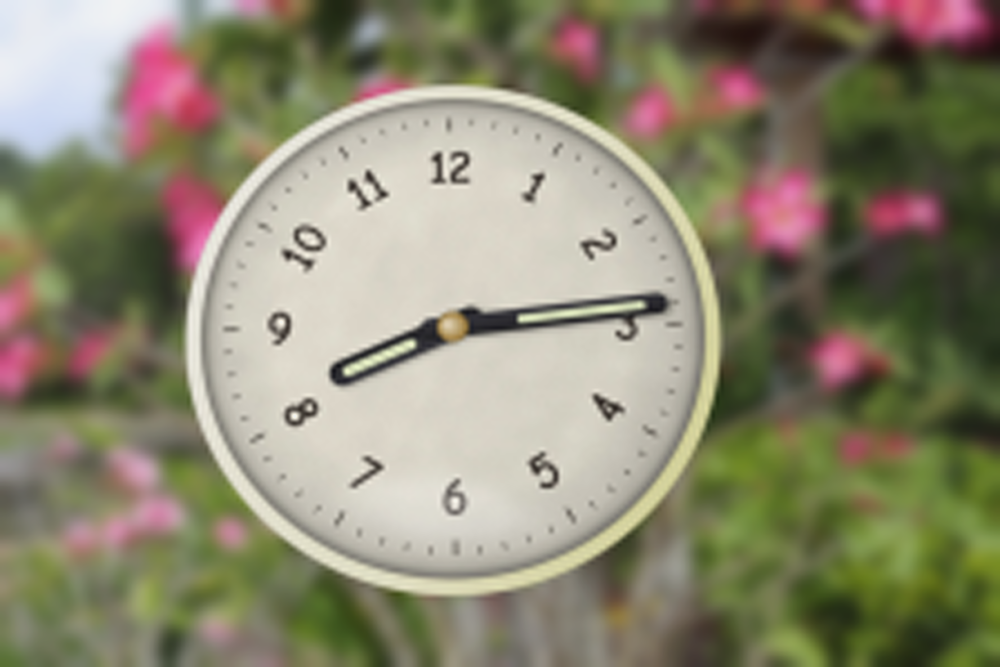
8:14
